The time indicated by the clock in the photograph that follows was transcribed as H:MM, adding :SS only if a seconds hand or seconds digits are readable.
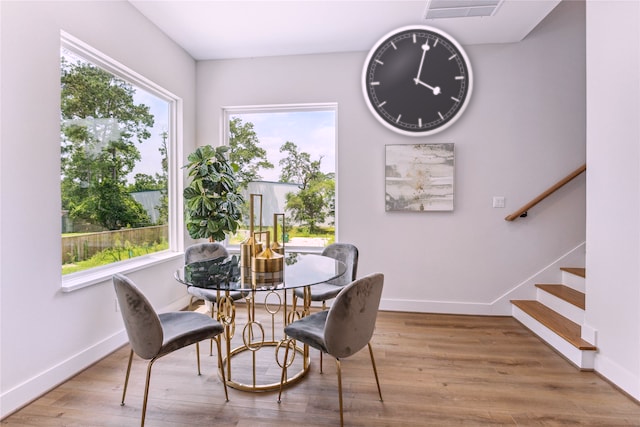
4:03
